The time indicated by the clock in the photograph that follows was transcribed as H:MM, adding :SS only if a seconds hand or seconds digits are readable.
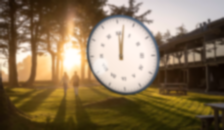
12:02
